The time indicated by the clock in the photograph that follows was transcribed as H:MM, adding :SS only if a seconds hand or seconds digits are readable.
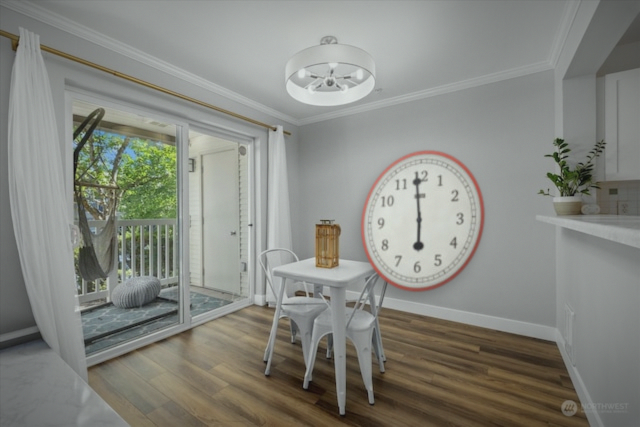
5:59
